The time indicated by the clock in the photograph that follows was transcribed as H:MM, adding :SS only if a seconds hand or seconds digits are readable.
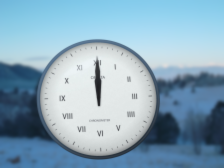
12:00
